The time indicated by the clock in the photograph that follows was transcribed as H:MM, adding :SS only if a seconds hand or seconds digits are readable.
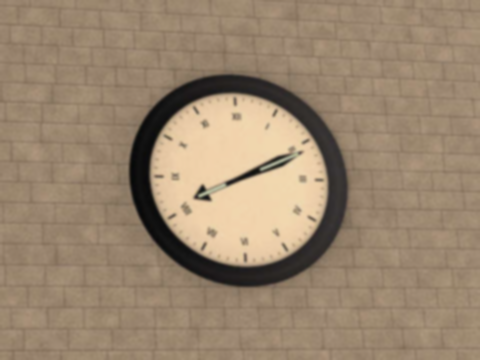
8:11
